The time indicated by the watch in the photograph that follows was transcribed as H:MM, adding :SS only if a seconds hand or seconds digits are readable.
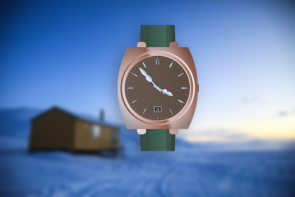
3:53
